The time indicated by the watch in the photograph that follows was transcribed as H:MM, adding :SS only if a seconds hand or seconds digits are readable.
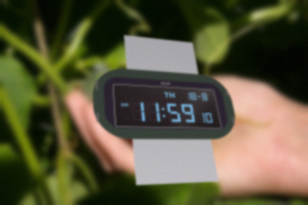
11:59
